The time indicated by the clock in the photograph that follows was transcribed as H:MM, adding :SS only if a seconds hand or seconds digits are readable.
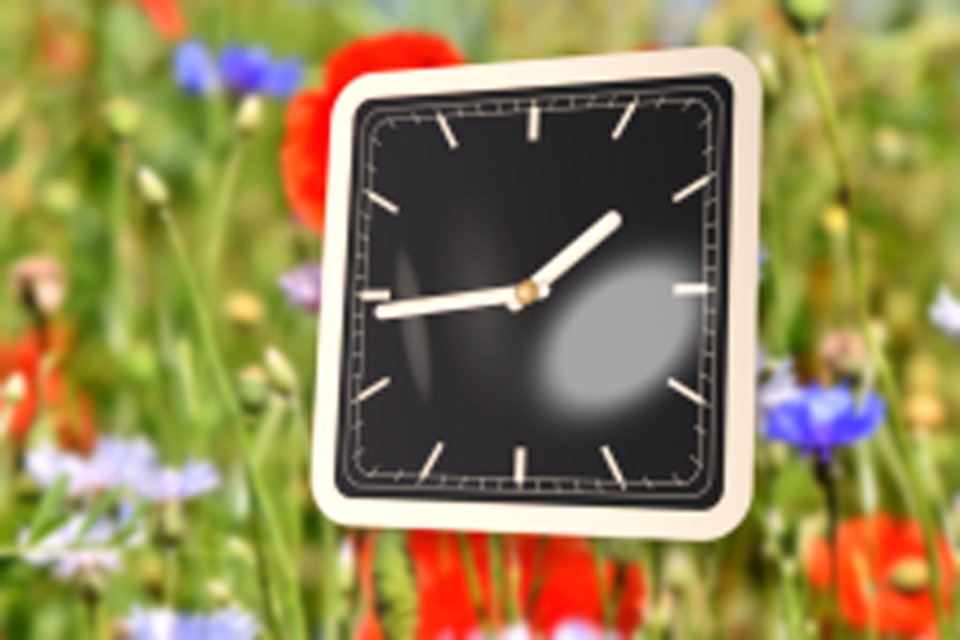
1:44
